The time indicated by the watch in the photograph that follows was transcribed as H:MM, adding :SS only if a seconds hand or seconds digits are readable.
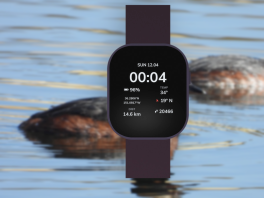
0:04
